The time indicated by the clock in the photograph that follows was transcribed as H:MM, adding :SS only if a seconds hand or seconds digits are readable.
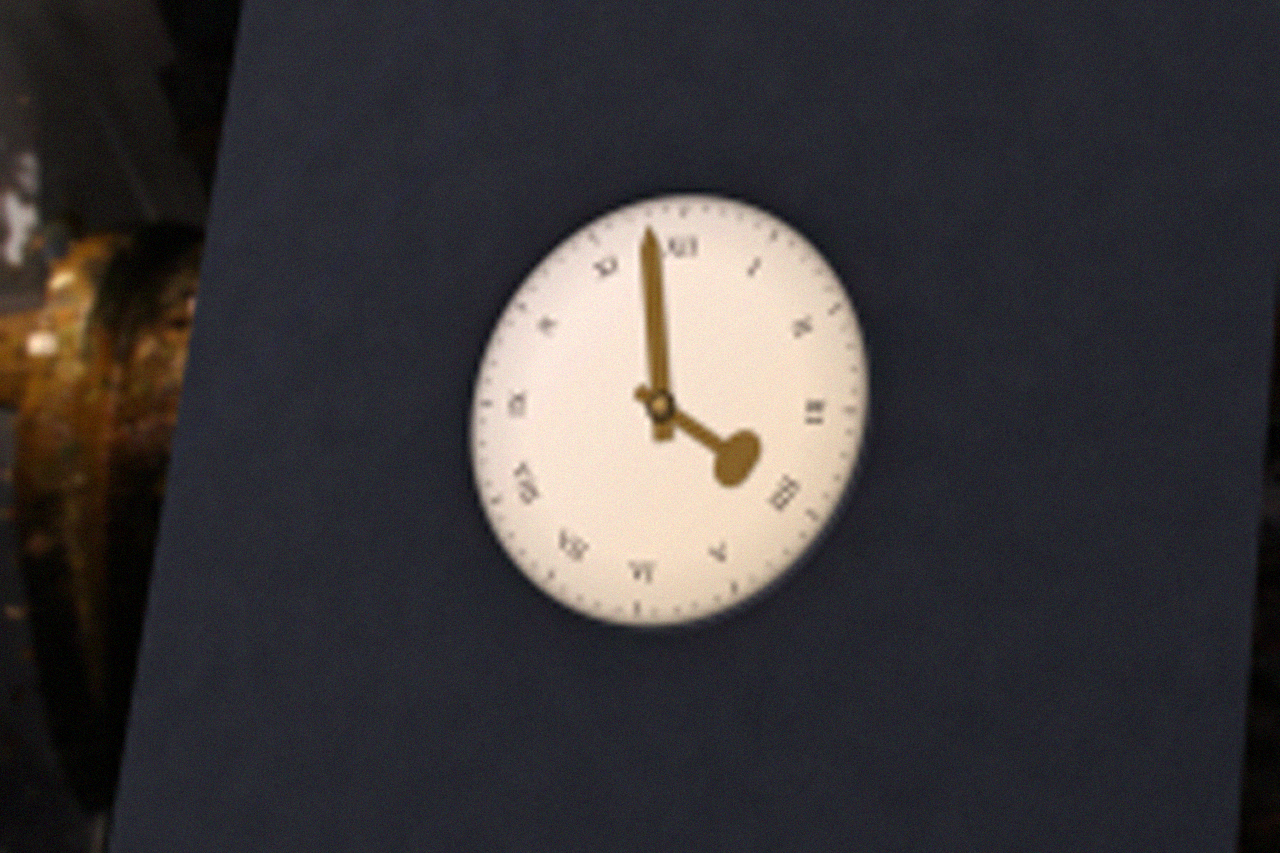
3:58
